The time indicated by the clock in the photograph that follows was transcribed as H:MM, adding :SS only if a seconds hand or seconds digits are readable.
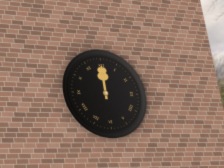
12:00
